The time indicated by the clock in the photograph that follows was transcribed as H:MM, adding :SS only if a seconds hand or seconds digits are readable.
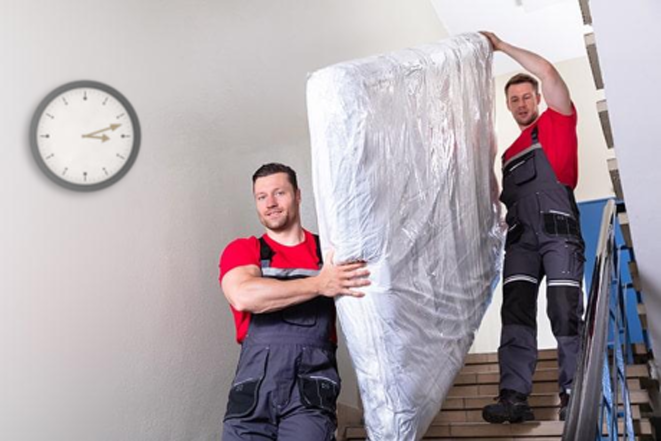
3:12
